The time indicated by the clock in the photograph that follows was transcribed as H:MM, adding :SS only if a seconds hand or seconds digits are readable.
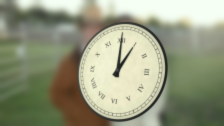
1:00
